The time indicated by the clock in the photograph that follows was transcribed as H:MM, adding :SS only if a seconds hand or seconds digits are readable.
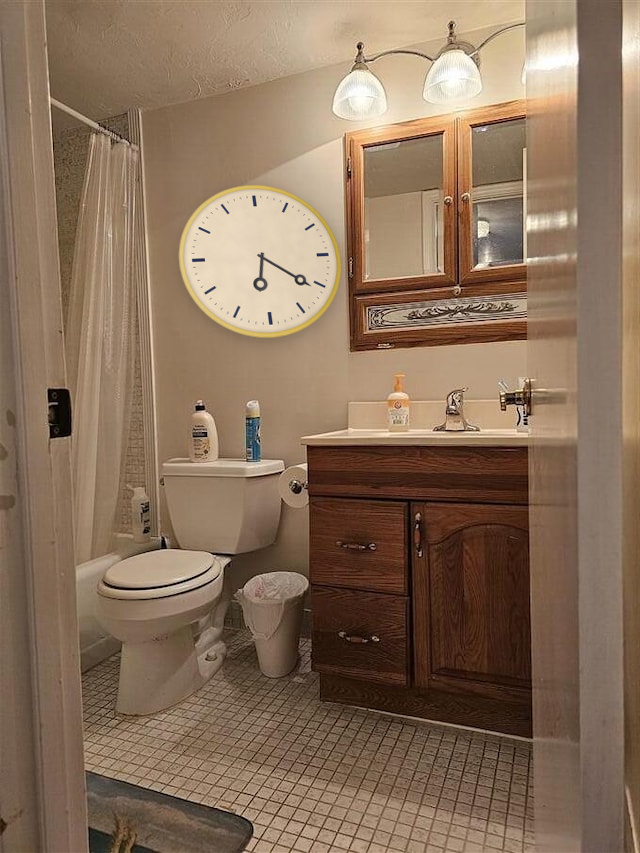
6:21
